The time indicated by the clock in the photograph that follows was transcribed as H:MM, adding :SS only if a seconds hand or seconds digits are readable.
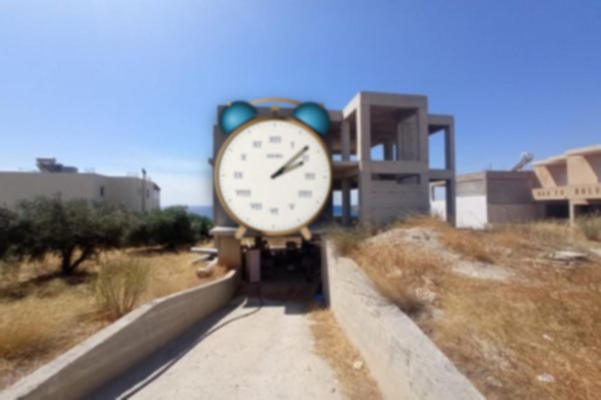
2:08
